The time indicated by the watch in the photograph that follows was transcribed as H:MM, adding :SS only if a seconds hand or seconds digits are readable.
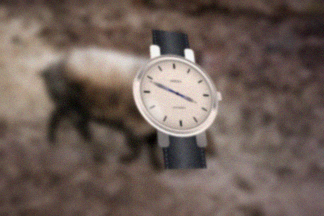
3:49
